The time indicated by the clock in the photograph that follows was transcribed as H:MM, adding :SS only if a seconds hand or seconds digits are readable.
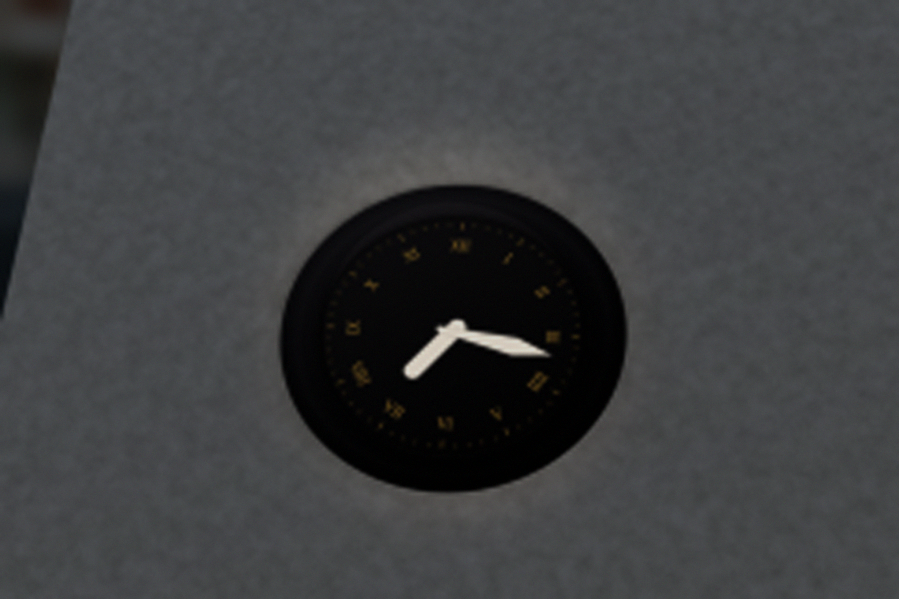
7:17
